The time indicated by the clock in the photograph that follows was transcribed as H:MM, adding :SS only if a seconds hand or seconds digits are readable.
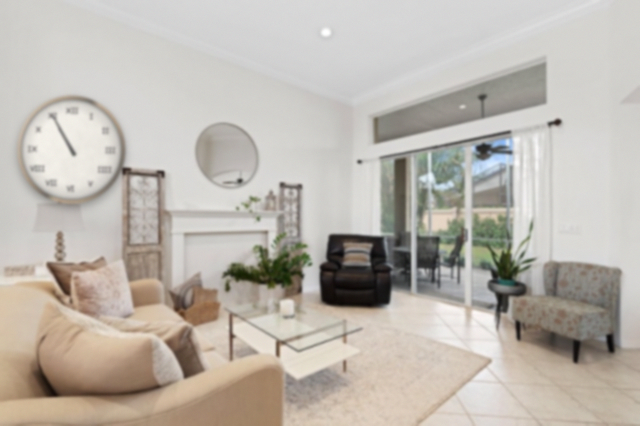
10:55
